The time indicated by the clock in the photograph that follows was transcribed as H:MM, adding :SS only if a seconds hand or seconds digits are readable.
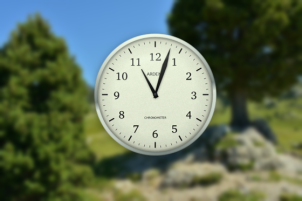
11:03
